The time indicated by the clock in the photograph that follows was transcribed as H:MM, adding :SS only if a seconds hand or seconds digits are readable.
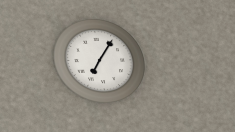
7:06
